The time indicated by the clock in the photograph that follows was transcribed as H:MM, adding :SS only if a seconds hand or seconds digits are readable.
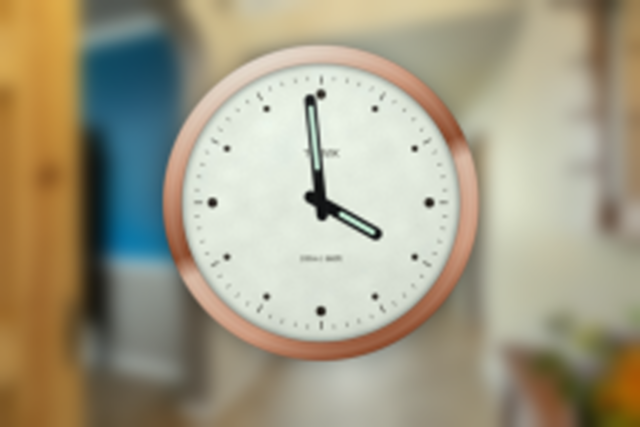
3:59
